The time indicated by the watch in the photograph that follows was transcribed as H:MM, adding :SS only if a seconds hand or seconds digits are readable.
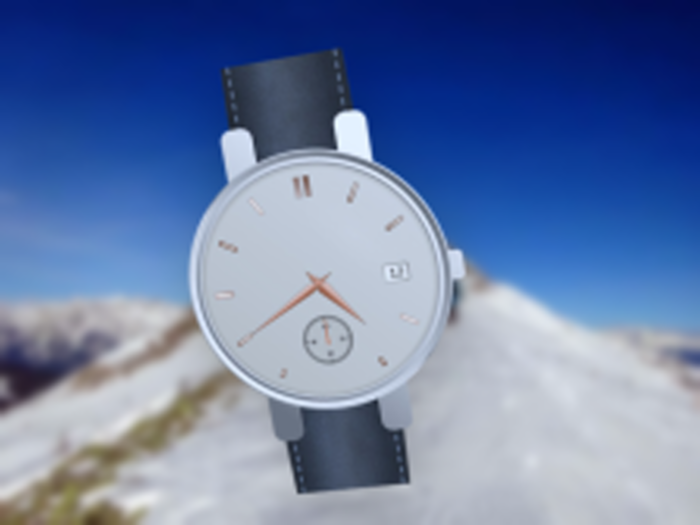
4:40
